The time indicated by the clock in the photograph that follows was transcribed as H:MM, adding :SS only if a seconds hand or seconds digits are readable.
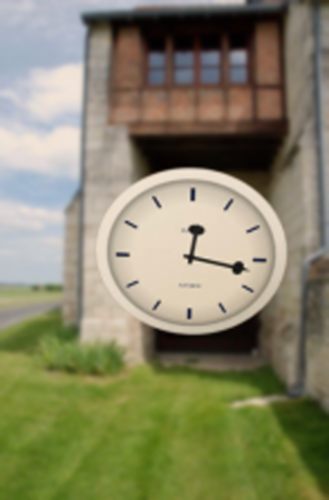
12:17
